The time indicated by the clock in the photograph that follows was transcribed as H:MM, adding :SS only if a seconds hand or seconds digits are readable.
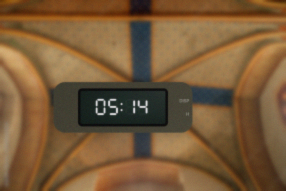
5:14
